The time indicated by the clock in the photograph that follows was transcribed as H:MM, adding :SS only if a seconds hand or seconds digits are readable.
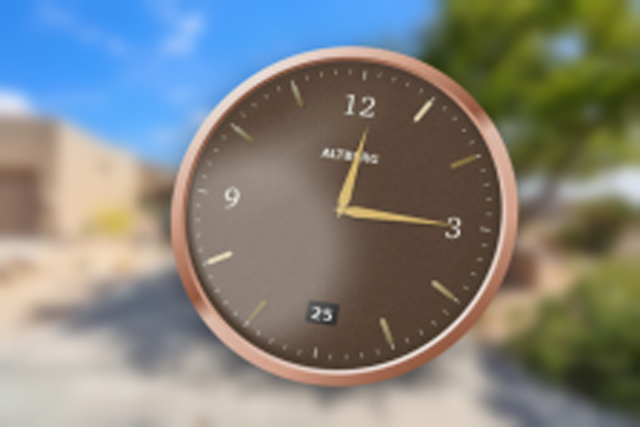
12:15
